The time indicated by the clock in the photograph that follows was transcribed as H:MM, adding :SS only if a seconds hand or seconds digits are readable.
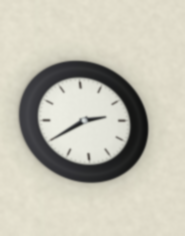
2:40
